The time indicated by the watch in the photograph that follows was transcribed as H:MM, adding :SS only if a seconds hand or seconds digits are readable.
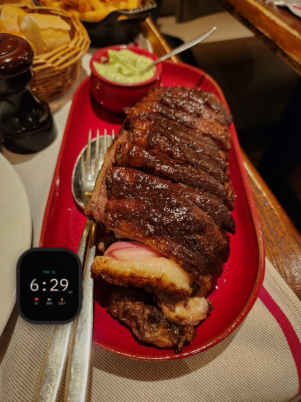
6:29
